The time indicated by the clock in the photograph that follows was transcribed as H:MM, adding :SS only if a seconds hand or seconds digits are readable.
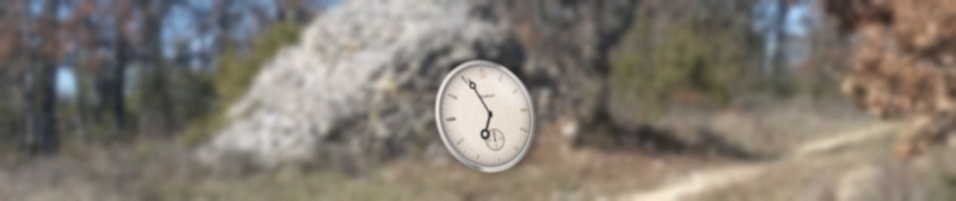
6:56
